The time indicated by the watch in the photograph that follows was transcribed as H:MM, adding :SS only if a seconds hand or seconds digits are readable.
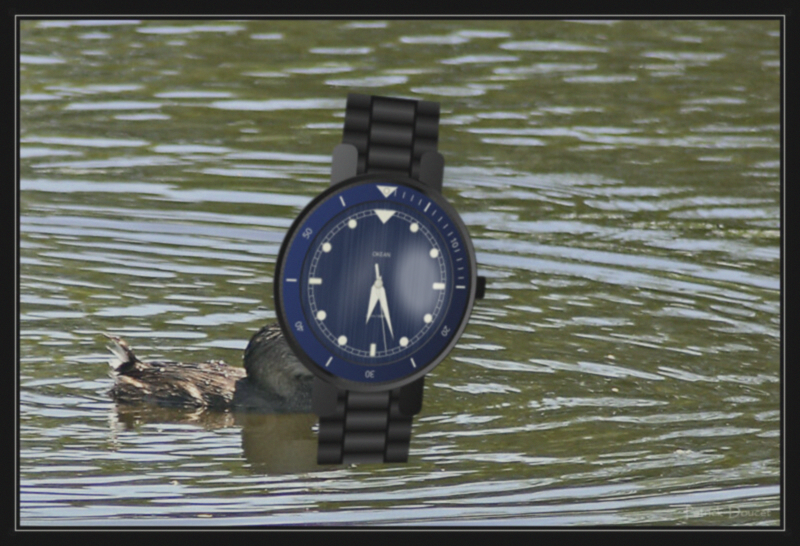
6:26:28
